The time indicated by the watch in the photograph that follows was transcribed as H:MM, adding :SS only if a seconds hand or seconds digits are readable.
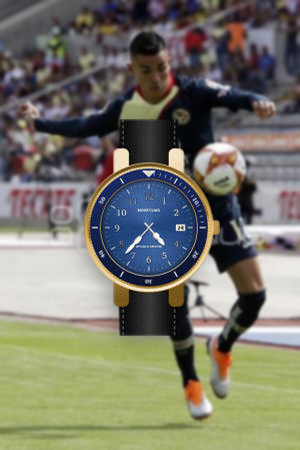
4:37
